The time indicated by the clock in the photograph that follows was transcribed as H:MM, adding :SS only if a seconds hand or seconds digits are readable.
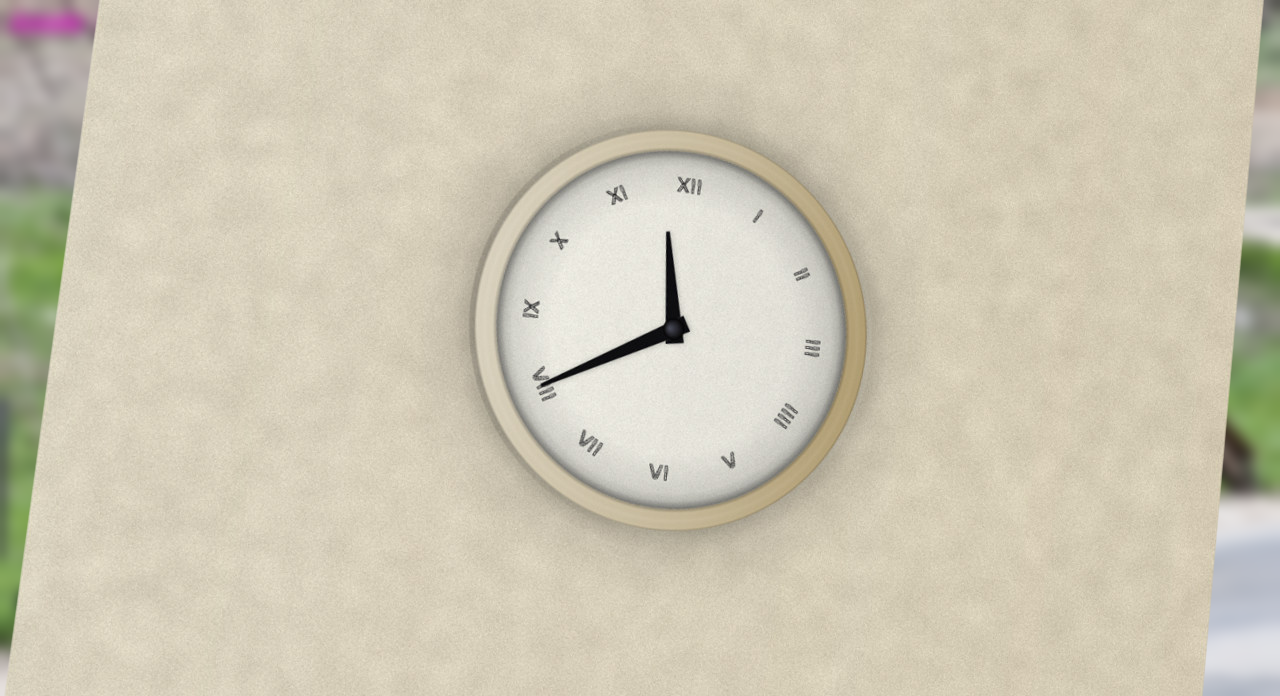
11:40
